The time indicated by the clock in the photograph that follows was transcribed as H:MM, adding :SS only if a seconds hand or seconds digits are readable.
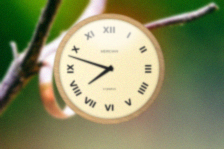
7:48
